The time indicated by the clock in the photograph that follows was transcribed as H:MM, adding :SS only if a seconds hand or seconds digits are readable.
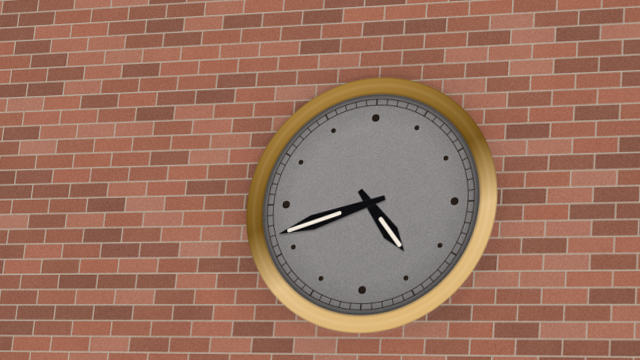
4:42
